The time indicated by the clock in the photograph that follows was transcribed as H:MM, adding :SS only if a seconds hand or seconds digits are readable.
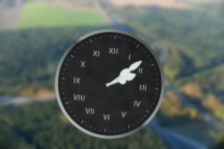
2:08
